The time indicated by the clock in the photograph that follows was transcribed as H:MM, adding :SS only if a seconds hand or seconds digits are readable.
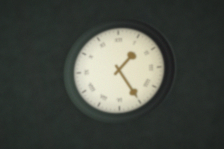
1:25
